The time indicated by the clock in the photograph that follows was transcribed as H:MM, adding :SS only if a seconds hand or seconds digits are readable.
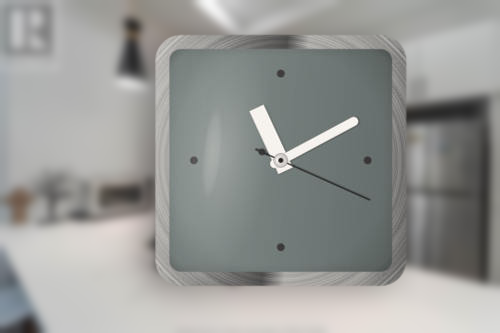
11:10:19
